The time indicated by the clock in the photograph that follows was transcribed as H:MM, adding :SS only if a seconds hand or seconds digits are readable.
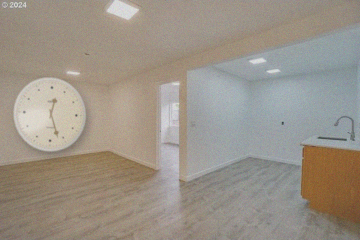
12:27
